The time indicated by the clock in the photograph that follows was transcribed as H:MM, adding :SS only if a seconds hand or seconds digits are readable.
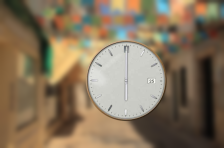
6:00
